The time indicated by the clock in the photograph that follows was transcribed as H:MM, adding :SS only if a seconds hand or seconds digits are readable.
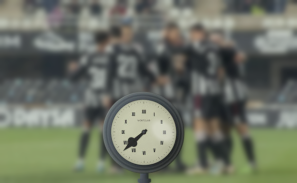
7:38
